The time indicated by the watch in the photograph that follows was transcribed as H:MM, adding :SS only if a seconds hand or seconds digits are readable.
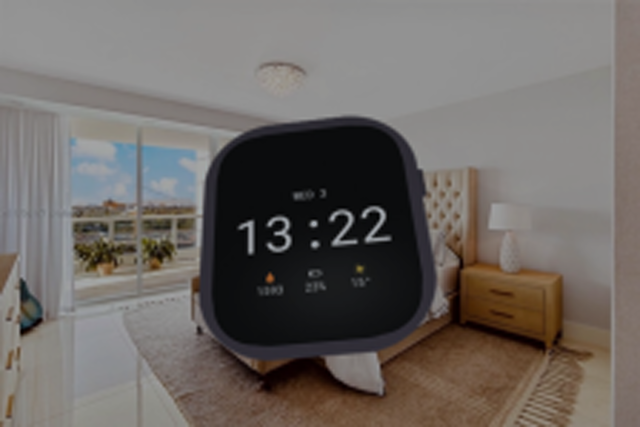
13:22
